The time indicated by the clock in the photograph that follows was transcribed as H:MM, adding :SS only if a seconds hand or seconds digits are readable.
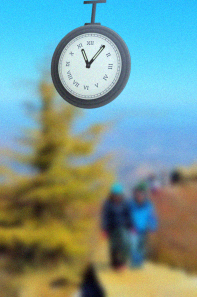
11:06
